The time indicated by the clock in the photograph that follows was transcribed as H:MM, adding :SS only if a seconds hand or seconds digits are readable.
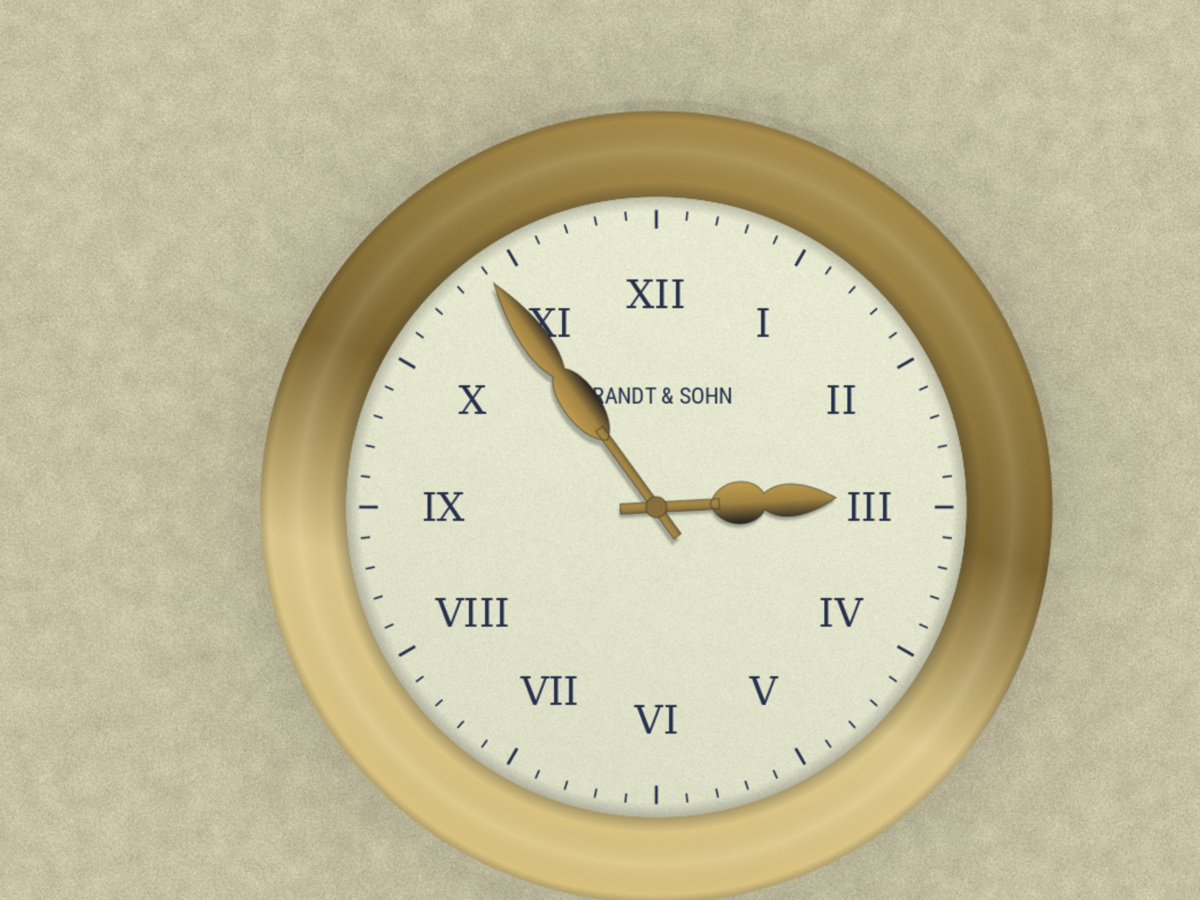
2:54
